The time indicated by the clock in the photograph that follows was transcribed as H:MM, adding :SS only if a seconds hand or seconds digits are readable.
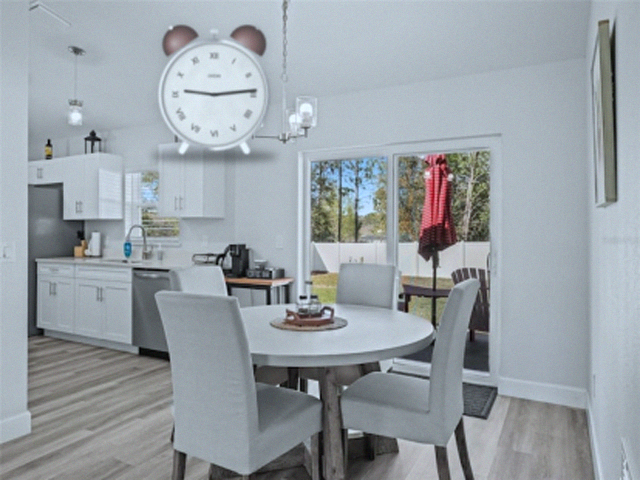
9:14
